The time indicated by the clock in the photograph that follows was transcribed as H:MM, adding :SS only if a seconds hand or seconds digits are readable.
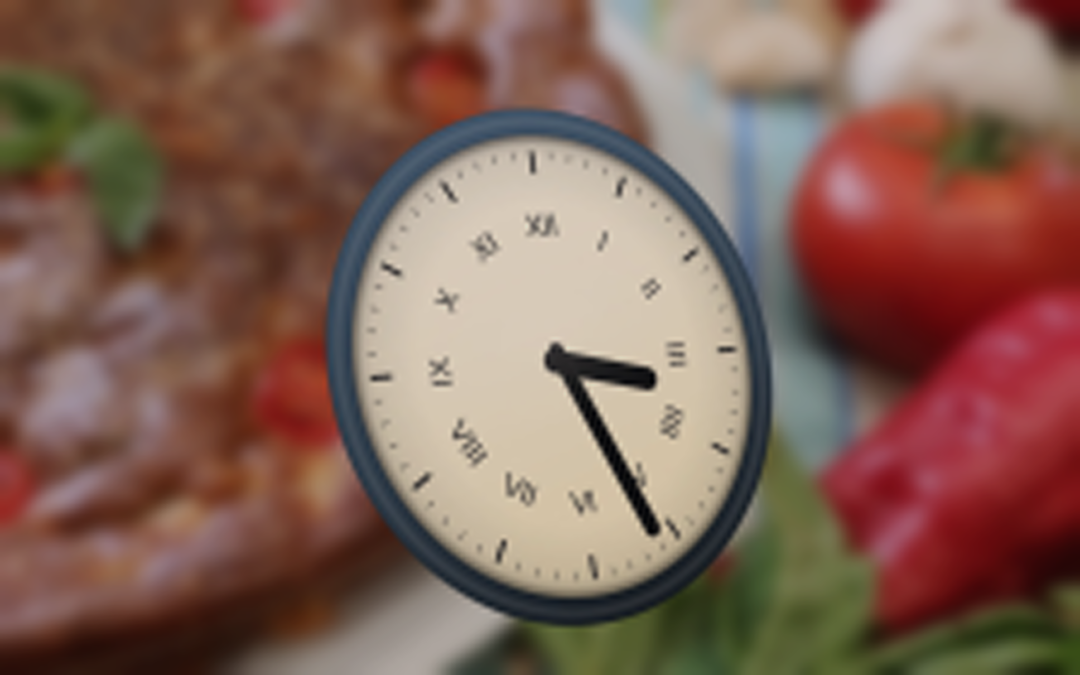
3:26
